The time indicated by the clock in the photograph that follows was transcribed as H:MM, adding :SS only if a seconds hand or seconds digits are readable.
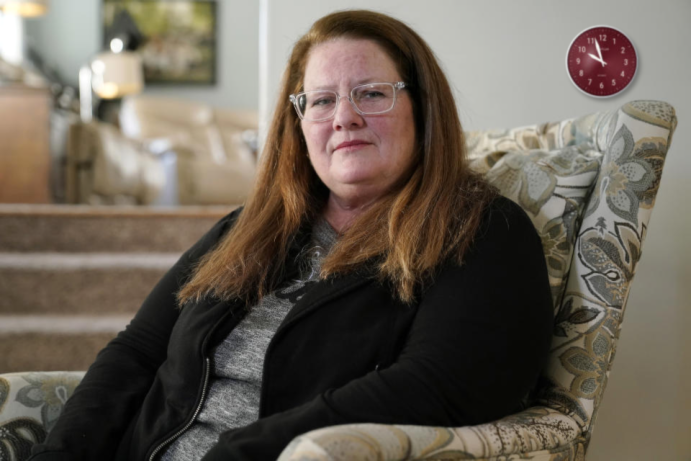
9:57
